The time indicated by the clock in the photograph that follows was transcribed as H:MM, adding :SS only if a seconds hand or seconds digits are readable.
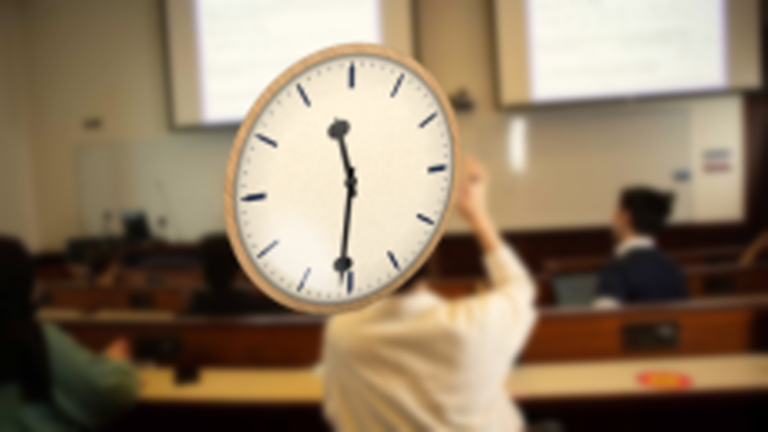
11:31
